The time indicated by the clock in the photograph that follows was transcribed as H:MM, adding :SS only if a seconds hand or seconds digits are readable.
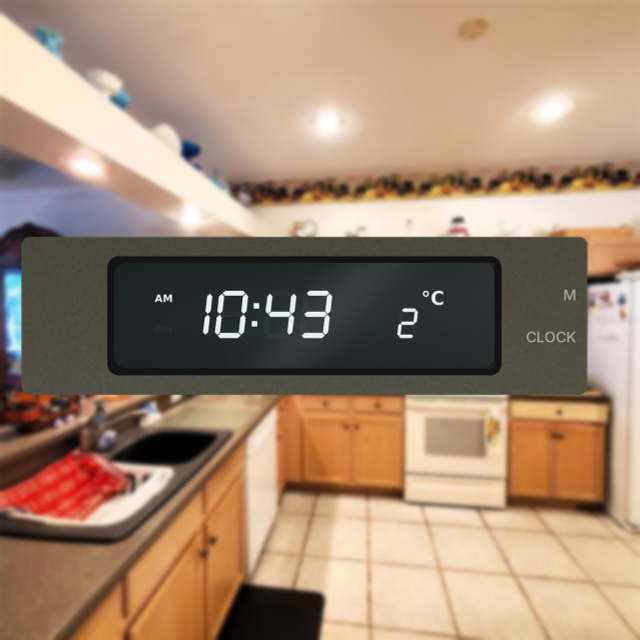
10:43
